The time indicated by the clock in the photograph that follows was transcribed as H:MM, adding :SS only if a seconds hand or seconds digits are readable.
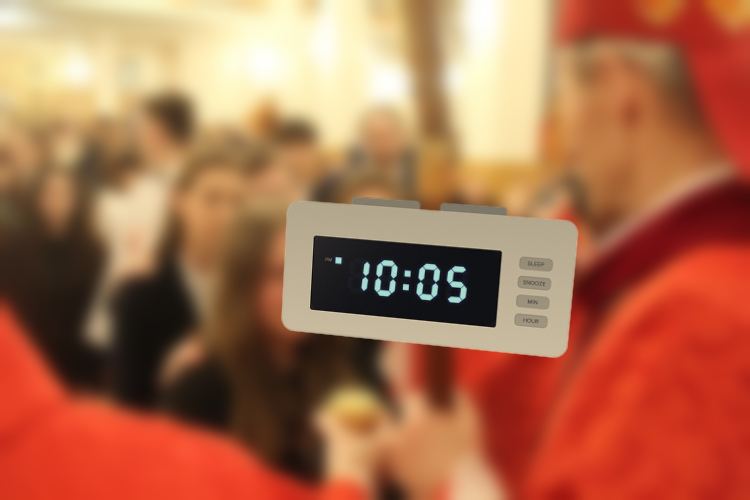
10:05
